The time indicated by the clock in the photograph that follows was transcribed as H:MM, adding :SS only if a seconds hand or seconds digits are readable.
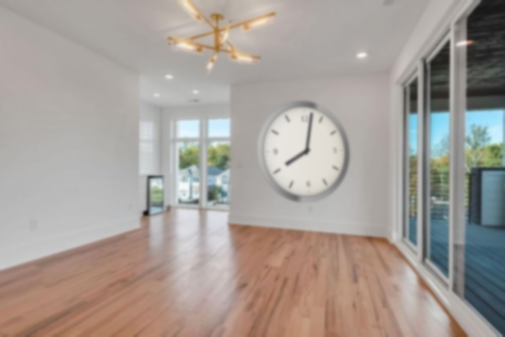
8:02
